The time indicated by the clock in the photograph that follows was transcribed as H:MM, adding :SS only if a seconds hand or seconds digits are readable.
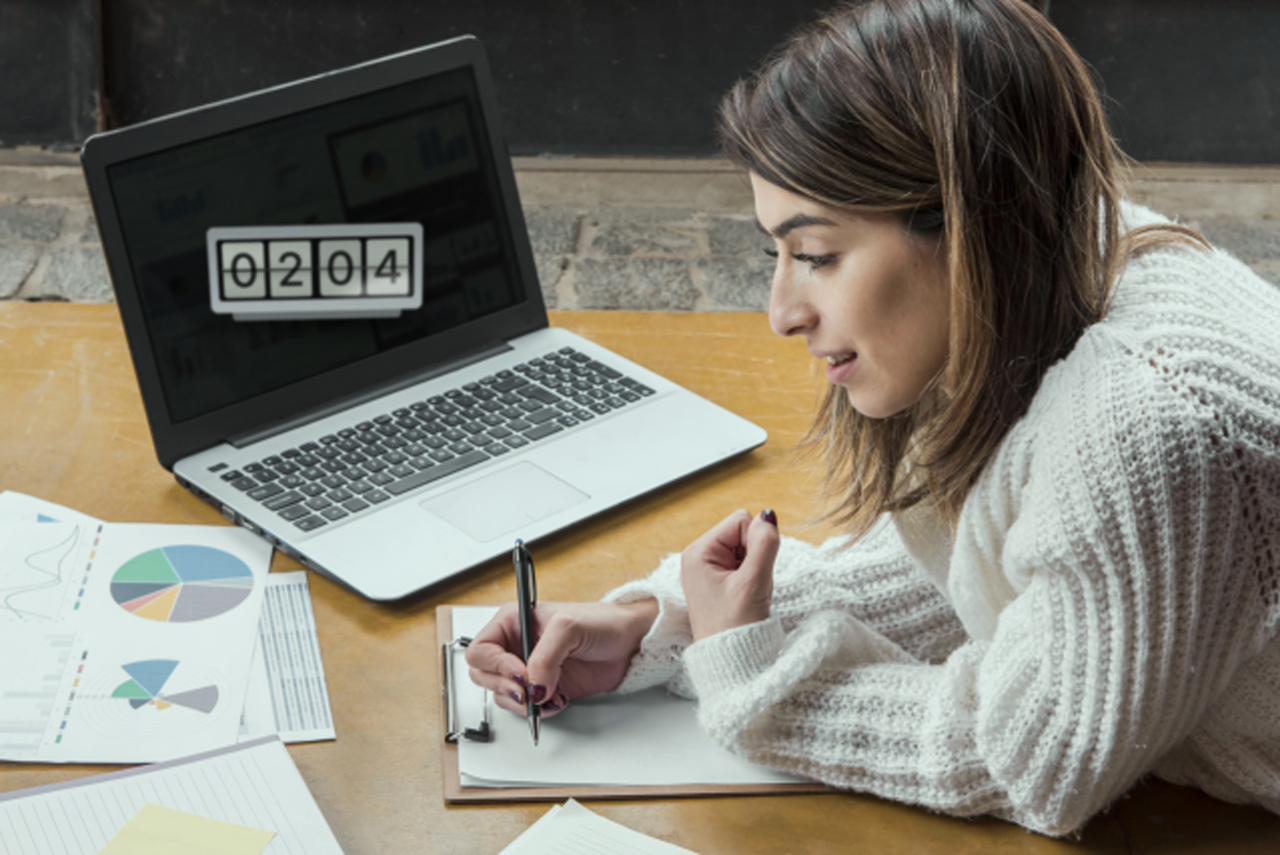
2:04
